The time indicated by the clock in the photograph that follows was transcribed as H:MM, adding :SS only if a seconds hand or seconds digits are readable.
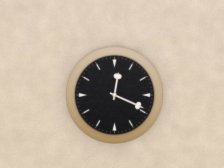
12:19
